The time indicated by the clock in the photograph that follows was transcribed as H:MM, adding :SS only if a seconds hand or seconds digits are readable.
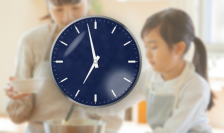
6:58
